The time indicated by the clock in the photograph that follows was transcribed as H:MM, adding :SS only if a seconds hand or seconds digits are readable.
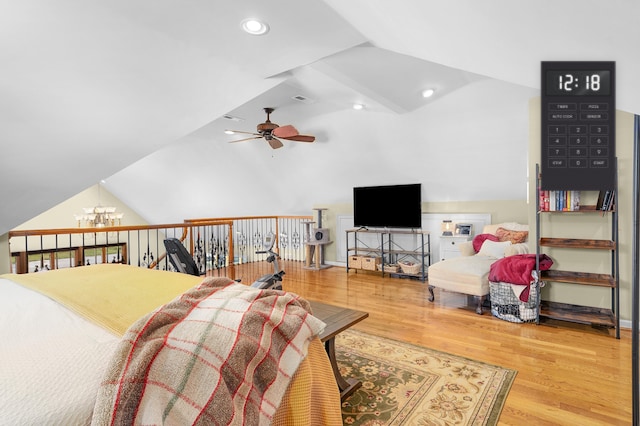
12:18
